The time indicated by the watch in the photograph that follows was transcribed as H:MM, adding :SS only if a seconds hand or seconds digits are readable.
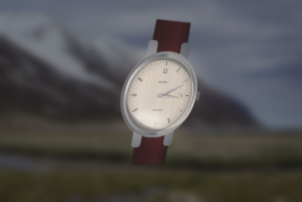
3:11
